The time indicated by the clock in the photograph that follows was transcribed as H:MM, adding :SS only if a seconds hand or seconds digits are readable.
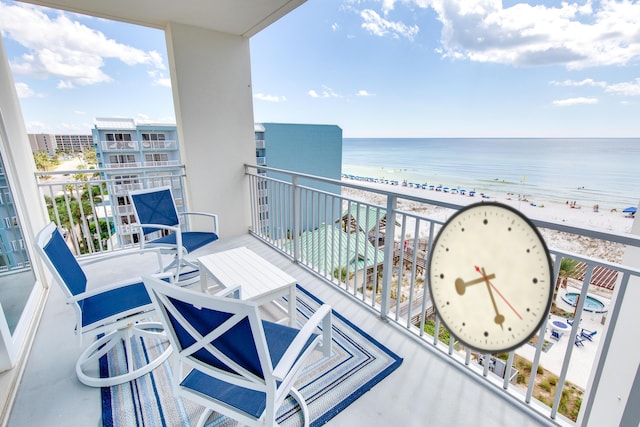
8:26:22
